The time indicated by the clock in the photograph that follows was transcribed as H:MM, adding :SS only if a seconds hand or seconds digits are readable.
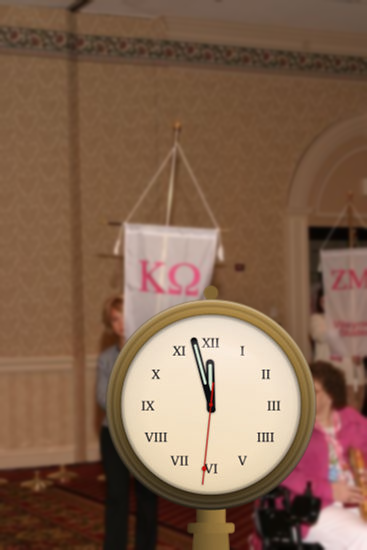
11:57:31
